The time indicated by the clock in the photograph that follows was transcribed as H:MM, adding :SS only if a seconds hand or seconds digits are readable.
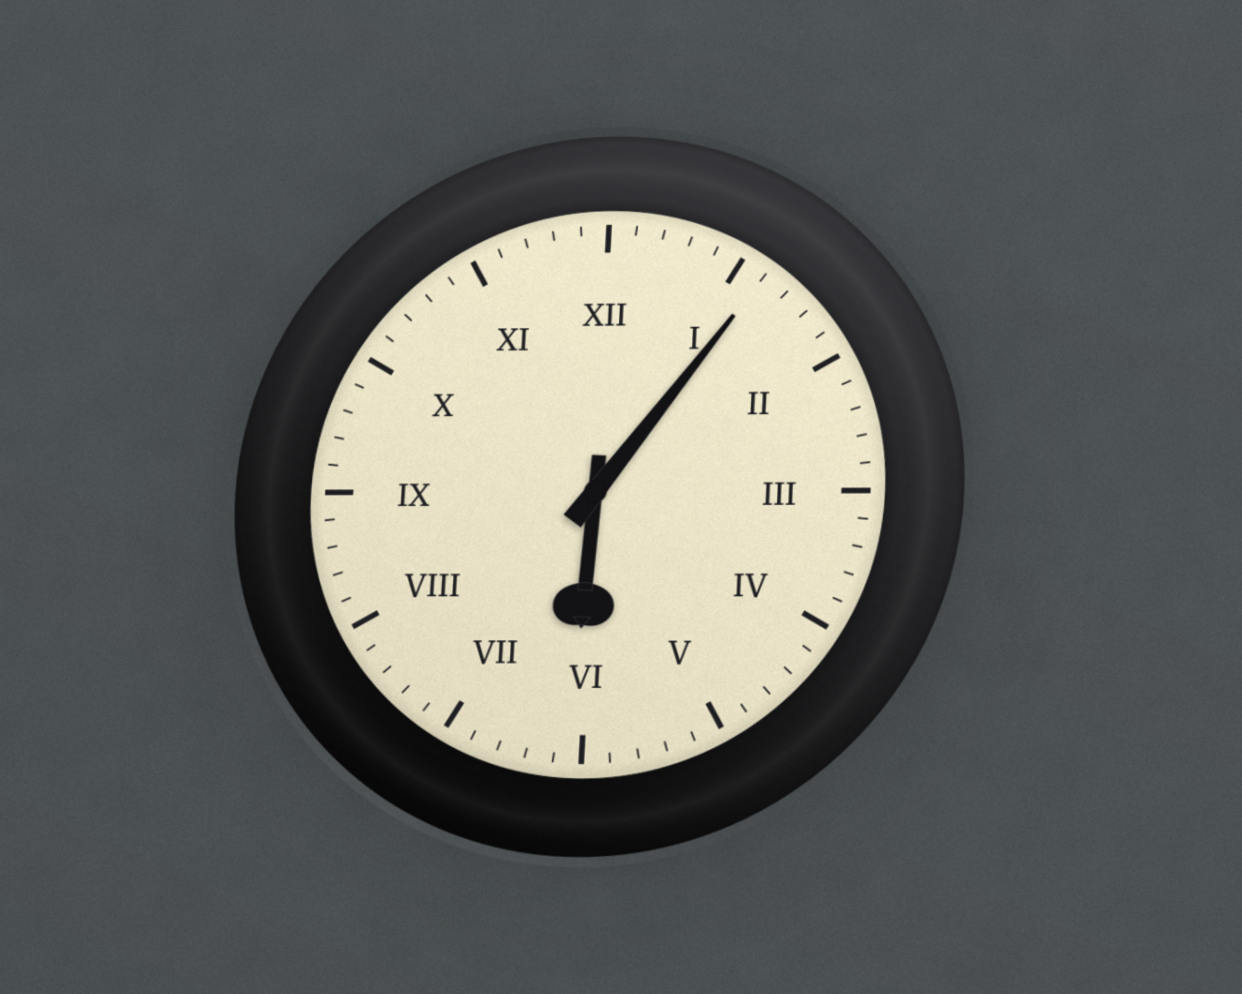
6:06
